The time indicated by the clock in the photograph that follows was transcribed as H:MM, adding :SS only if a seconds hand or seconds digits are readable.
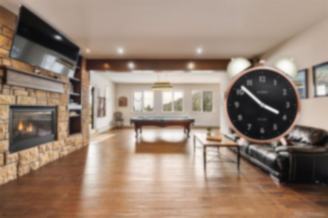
3:52
